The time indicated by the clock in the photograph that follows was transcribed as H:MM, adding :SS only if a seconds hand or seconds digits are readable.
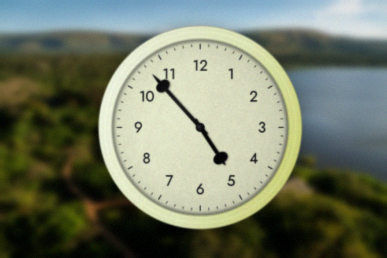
4:53
